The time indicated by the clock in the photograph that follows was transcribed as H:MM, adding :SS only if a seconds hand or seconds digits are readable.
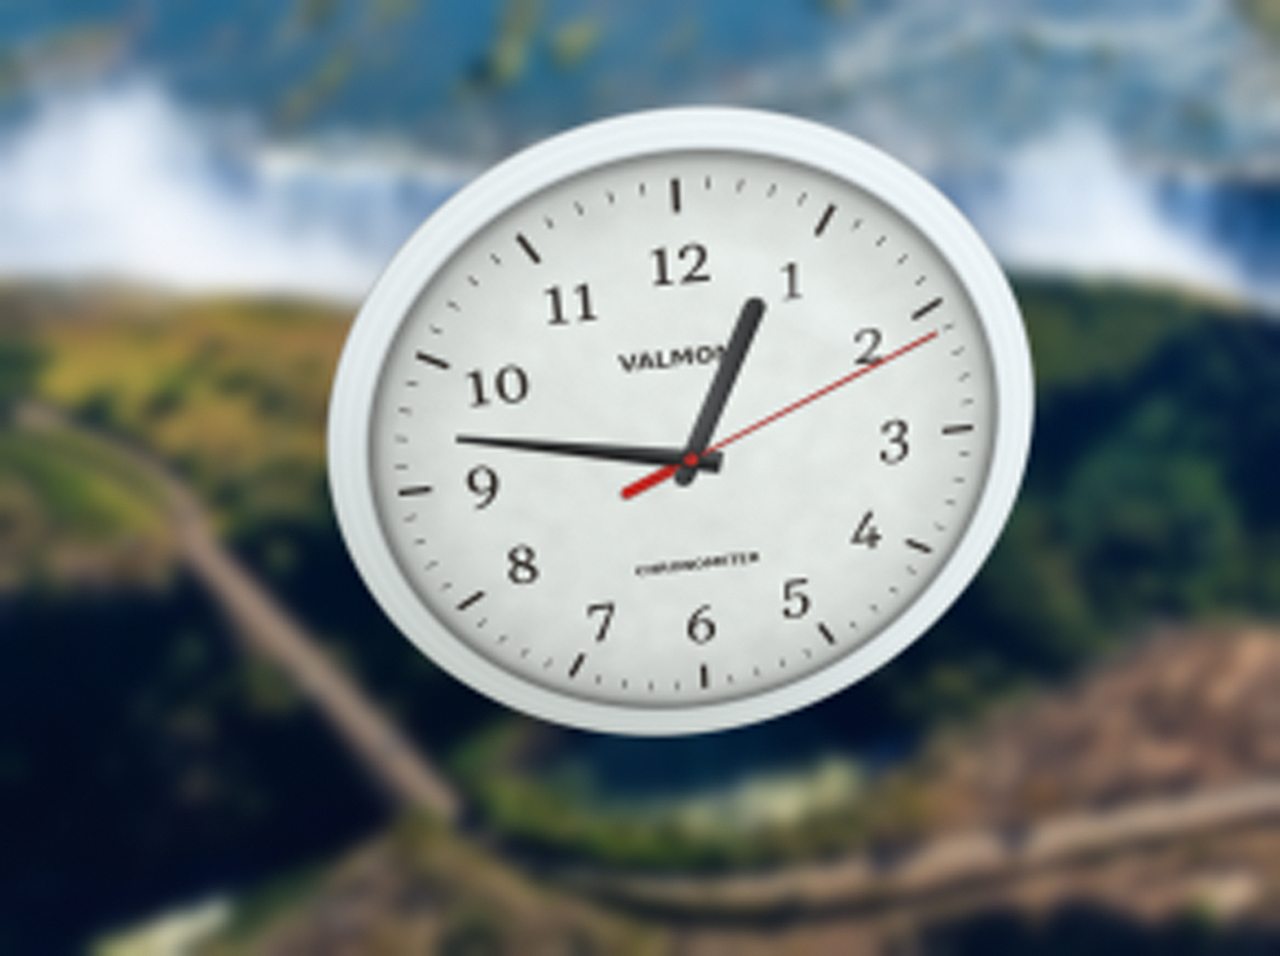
12:47:11
